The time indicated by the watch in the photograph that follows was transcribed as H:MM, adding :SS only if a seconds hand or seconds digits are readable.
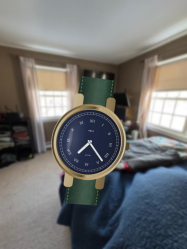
7:23
